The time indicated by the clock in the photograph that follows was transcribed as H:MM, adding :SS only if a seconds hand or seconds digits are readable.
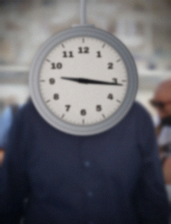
9:16
